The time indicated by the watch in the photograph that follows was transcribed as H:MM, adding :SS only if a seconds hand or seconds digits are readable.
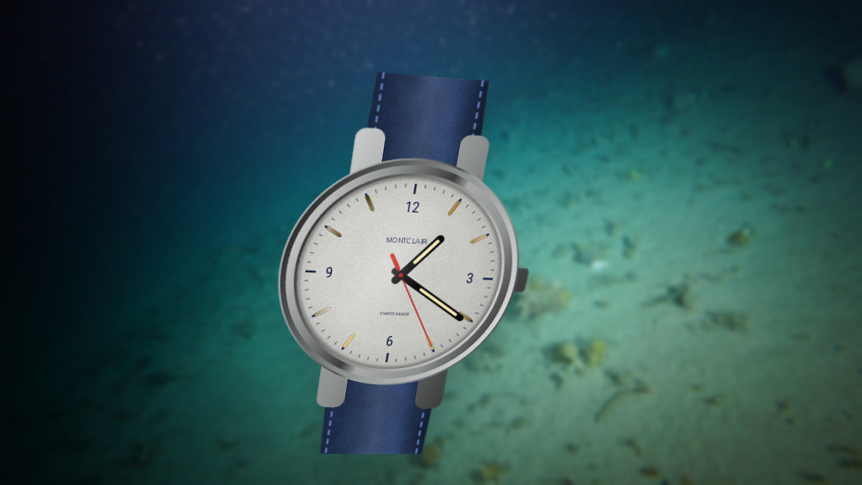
1:20:25
